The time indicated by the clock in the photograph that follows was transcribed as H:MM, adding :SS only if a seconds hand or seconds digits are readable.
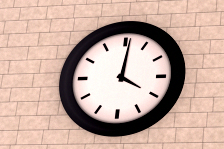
4:01
